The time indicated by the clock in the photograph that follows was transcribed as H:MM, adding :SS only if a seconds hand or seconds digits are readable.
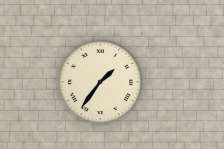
1:36
